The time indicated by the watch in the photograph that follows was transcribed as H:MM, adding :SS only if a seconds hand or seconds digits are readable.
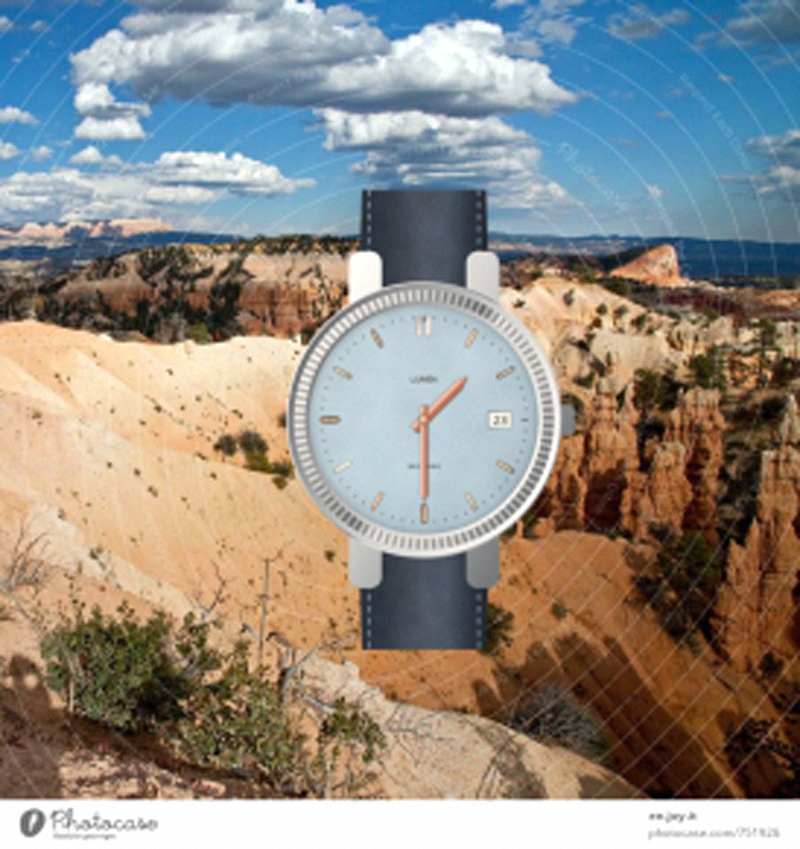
1:30
